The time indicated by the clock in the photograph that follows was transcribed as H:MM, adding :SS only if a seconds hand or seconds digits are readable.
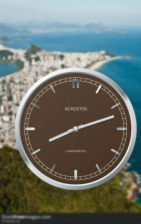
8:12
